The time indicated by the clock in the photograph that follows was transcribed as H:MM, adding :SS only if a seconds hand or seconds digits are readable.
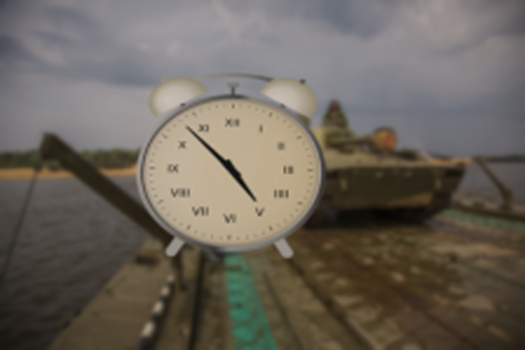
4:53
